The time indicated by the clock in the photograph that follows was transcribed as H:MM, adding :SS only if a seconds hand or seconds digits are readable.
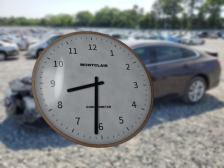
8:31
